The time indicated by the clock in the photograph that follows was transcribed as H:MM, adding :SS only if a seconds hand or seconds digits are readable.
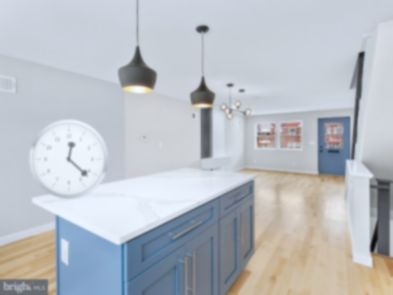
12:22
